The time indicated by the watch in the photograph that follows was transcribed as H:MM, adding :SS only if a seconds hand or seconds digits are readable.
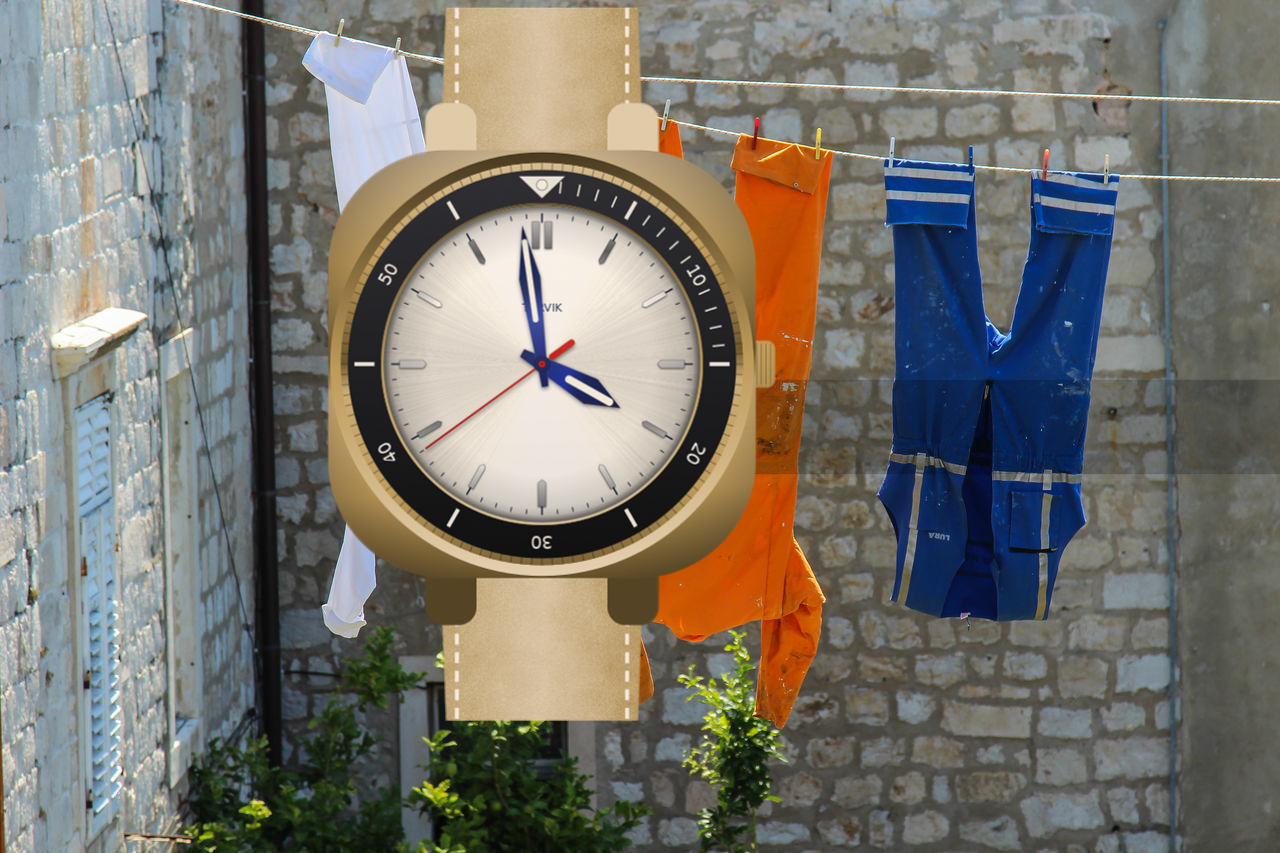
3:58:39
